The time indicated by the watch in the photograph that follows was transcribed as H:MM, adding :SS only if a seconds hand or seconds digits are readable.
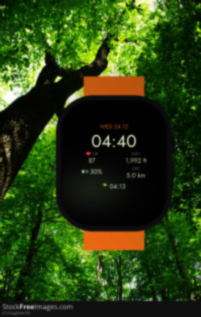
4:40
